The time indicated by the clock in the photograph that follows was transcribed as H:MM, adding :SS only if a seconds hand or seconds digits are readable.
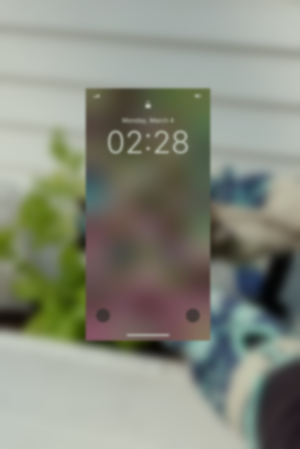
2:28
